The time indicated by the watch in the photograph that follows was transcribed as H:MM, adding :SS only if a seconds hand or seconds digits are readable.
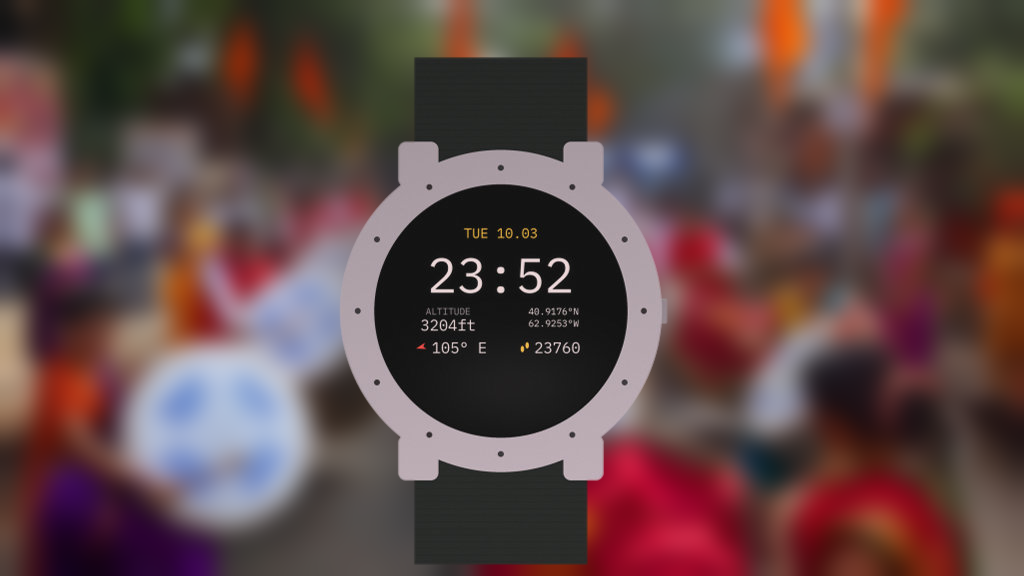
23:52
